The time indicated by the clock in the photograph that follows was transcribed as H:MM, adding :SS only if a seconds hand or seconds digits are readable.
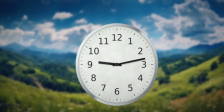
9:13
